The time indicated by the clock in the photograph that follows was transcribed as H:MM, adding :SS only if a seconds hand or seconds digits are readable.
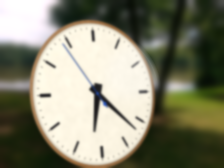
6:21:54
